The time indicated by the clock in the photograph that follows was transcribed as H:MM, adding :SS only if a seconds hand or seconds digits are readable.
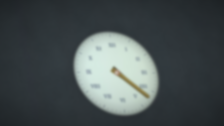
4:22
